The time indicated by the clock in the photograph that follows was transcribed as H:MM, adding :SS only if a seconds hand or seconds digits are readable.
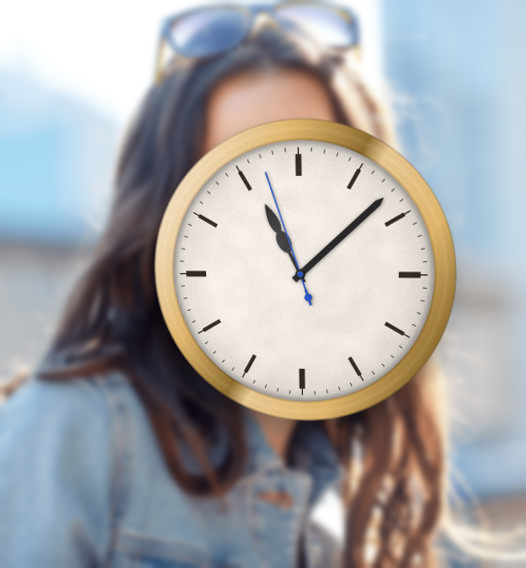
11:07:57
